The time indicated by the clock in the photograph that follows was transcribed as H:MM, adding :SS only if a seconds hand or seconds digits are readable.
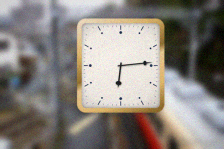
6:14
